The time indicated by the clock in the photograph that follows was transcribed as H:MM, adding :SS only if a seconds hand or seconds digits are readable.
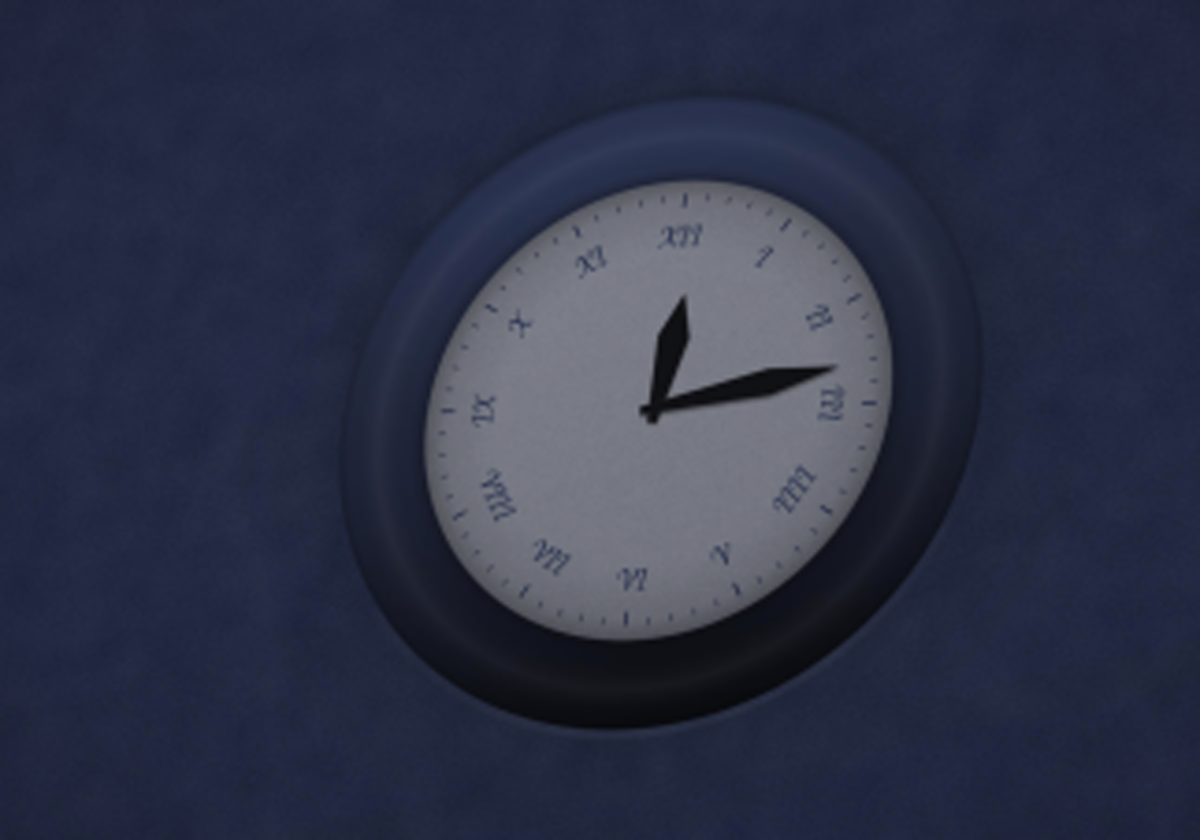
12:13
